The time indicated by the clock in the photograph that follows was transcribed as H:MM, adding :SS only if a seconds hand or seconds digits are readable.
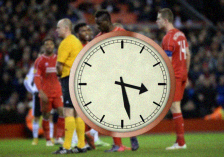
3:28
